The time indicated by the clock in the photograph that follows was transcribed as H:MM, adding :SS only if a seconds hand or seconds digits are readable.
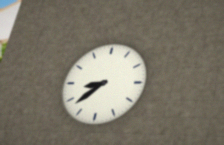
8:38
